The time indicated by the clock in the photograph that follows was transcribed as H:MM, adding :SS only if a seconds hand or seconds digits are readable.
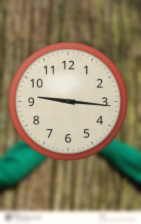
9:16
